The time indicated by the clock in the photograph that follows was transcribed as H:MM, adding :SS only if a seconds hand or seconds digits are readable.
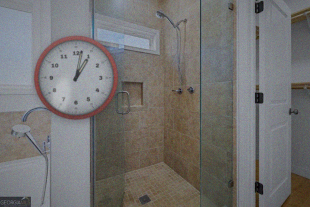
1:02
